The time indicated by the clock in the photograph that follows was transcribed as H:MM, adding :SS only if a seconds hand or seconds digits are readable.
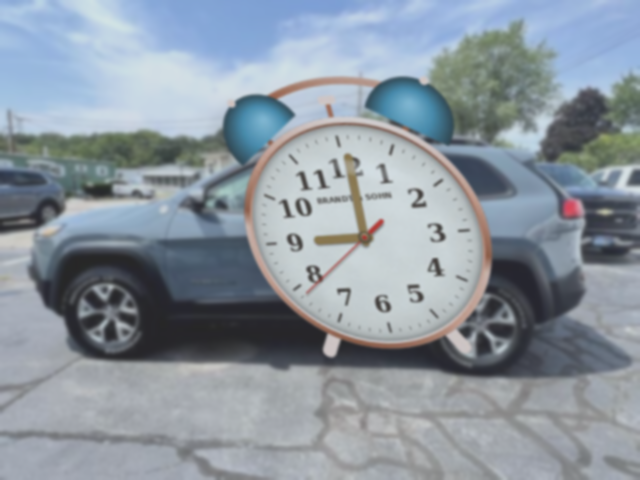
9:00:39
